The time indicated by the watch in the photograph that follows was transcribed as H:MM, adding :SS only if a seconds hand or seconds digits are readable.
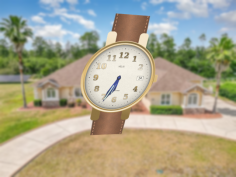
6:34
